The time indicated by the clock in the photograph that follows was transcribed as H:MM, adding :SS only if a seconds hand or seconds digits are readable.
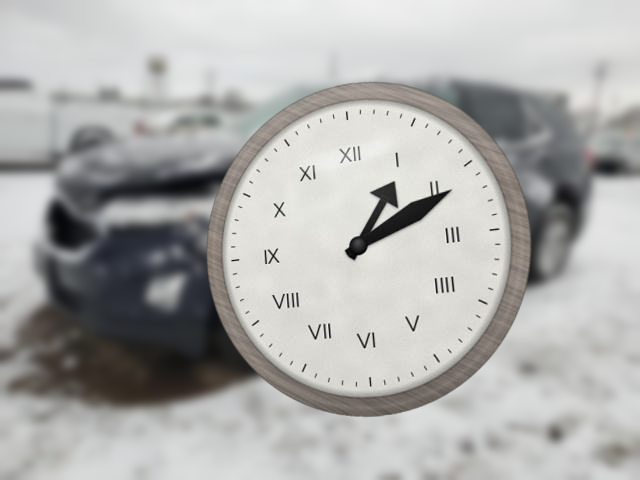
1:11
